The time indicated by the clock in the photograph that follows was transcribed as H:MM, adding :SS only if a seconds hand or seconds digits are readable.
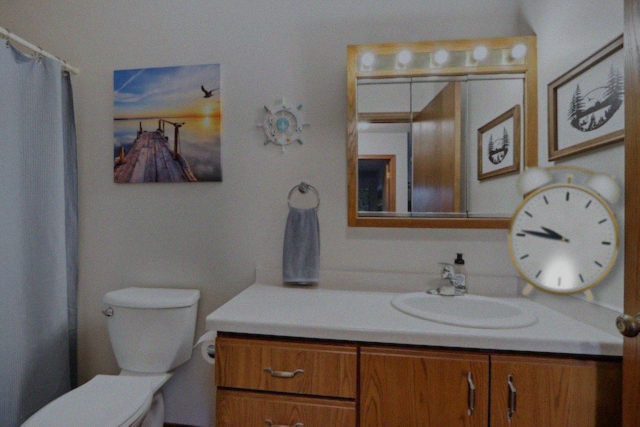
9:46
